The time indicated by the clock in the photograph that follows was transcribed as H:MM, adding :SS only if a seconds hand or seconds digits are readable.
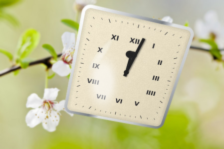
12:02
